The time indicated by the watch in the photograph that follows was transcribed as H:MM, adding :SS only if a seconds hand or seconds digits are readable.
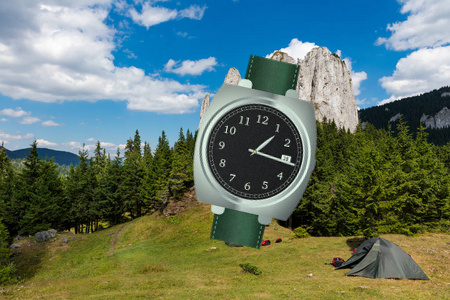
1:16
